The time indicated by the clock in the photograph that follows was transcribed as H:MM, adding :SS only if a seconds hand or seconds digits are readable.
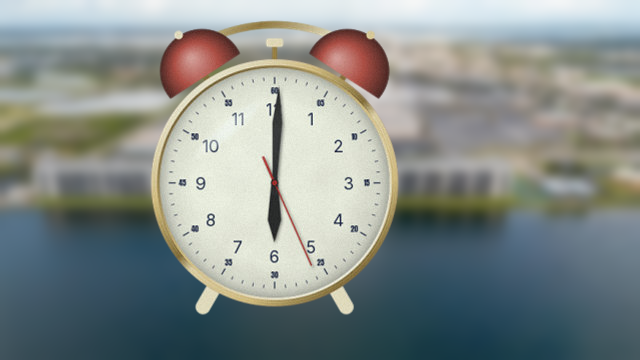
6:00:26
